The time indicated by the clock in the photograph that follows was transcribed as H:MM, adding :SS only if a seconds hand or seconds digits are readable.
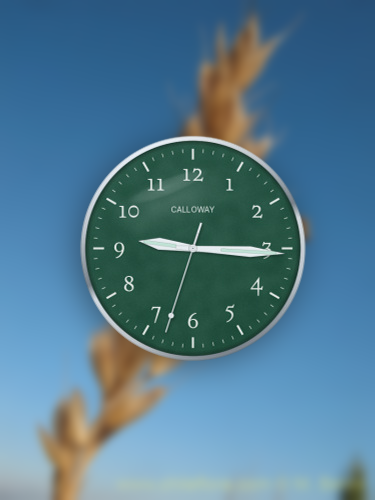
9:15:33
